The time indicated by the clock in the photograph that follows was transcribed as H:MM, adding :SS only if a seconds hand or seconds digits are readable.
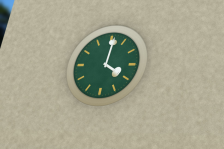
4:01
